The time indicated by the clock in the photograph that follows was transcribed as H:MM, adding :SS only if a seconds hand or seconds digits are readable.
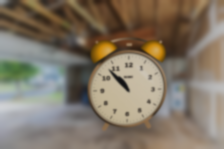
10:53
